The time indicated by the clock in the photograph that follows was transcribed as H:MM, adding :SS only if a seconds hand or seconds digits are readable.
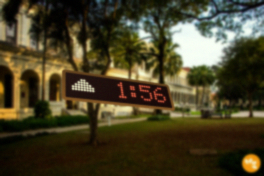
1:56
